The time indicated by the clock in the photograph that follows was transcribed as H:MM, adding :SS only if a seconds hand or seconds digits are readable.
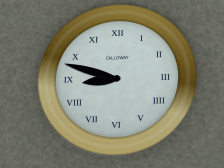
8:48
